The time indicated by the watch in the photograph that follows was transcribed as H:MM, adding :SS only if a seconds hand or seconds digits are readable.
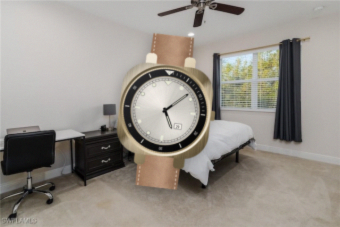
5:08
